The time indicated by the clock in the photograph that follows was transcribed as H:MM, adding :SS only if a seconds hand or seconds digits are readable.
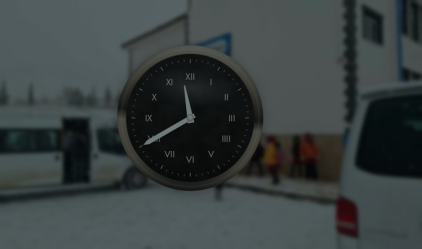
11:40
